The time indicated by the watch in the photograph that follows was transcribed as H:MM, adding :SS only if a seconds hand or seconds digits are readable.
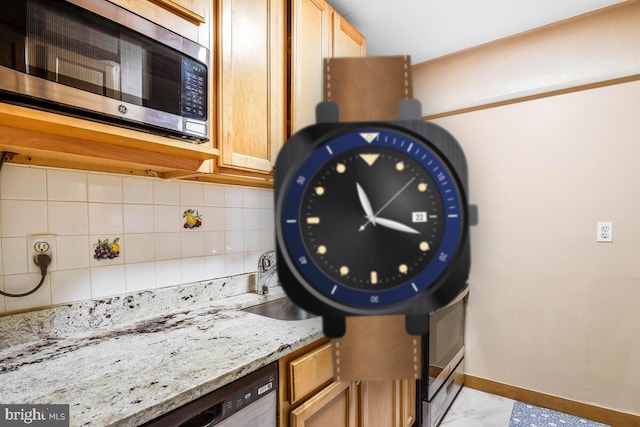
11:18:08
